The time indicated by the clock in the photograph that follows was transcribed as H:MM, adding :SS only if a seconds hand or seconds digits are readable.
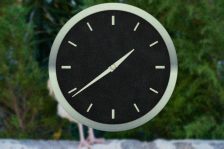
1:39
